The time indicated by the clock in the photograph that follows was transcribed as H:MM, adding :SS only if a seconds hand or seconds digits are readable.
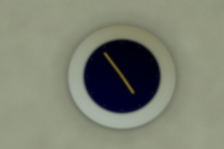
4:54
